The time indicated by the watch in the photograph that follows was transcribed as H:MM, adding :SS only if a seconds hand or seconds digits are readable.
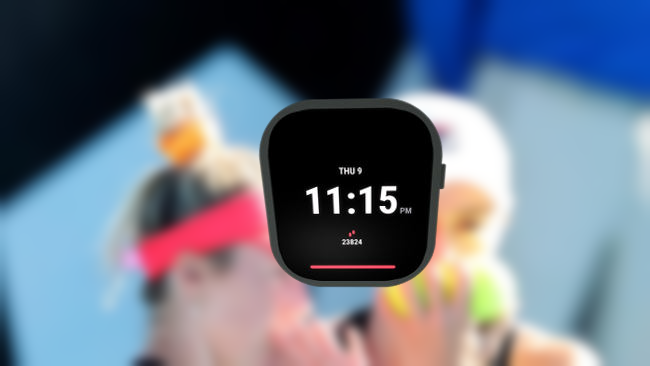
11:15
